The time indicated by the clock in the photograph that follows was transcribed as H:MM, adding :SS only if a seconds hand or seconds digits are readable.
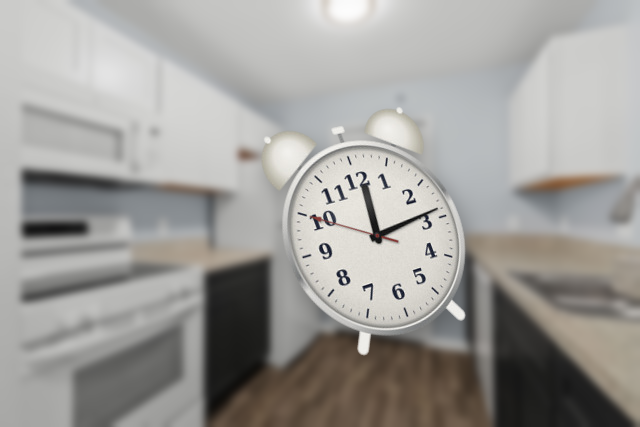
12:13:50
